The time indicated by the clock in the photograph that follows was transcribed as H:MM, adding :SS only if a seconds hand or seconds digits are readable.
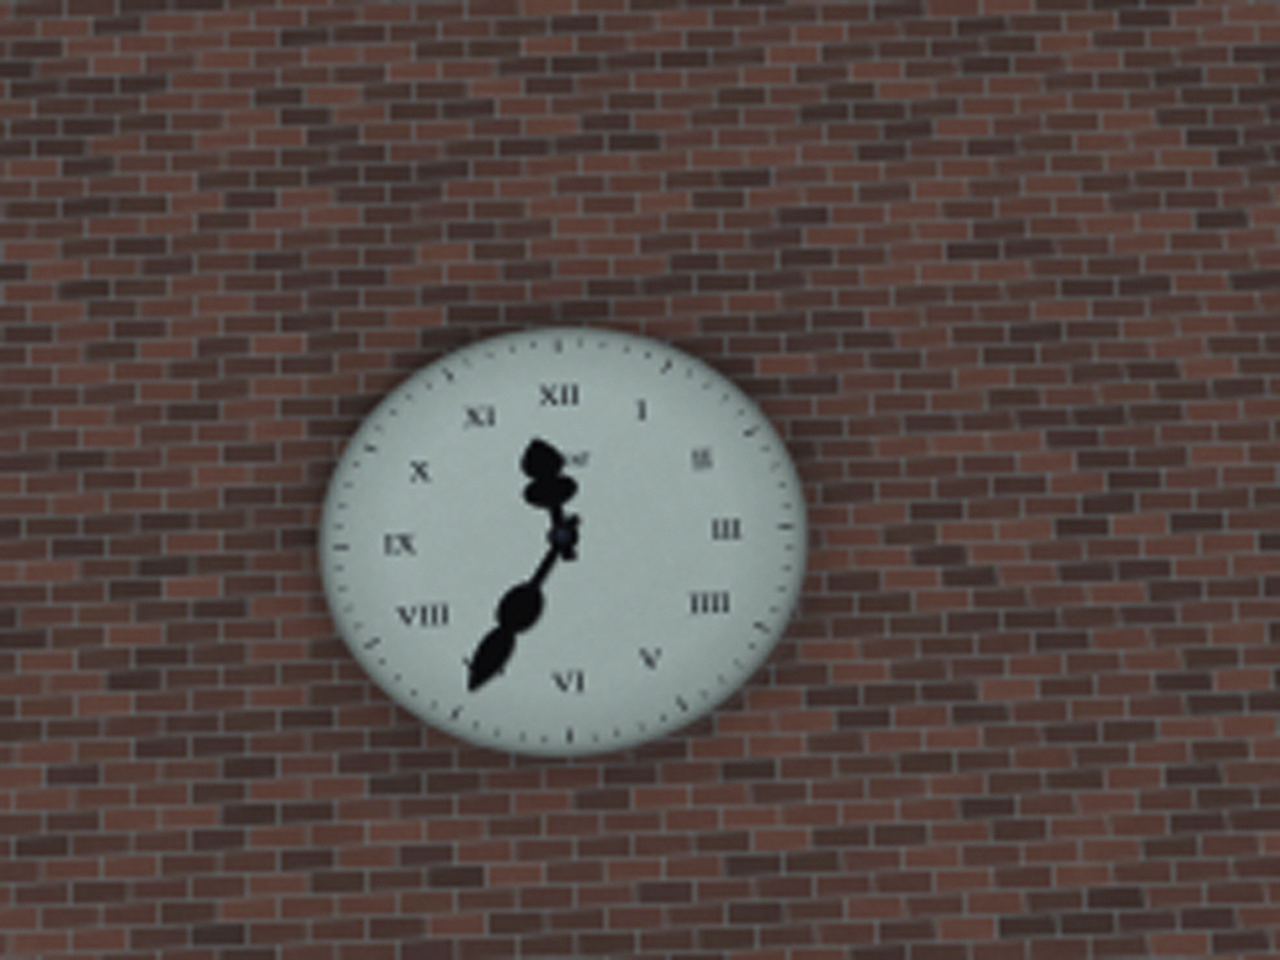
11:35
